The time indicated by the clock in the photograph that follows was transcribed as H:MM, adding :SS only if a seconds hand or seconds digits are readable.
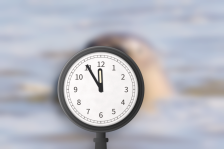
11:55
